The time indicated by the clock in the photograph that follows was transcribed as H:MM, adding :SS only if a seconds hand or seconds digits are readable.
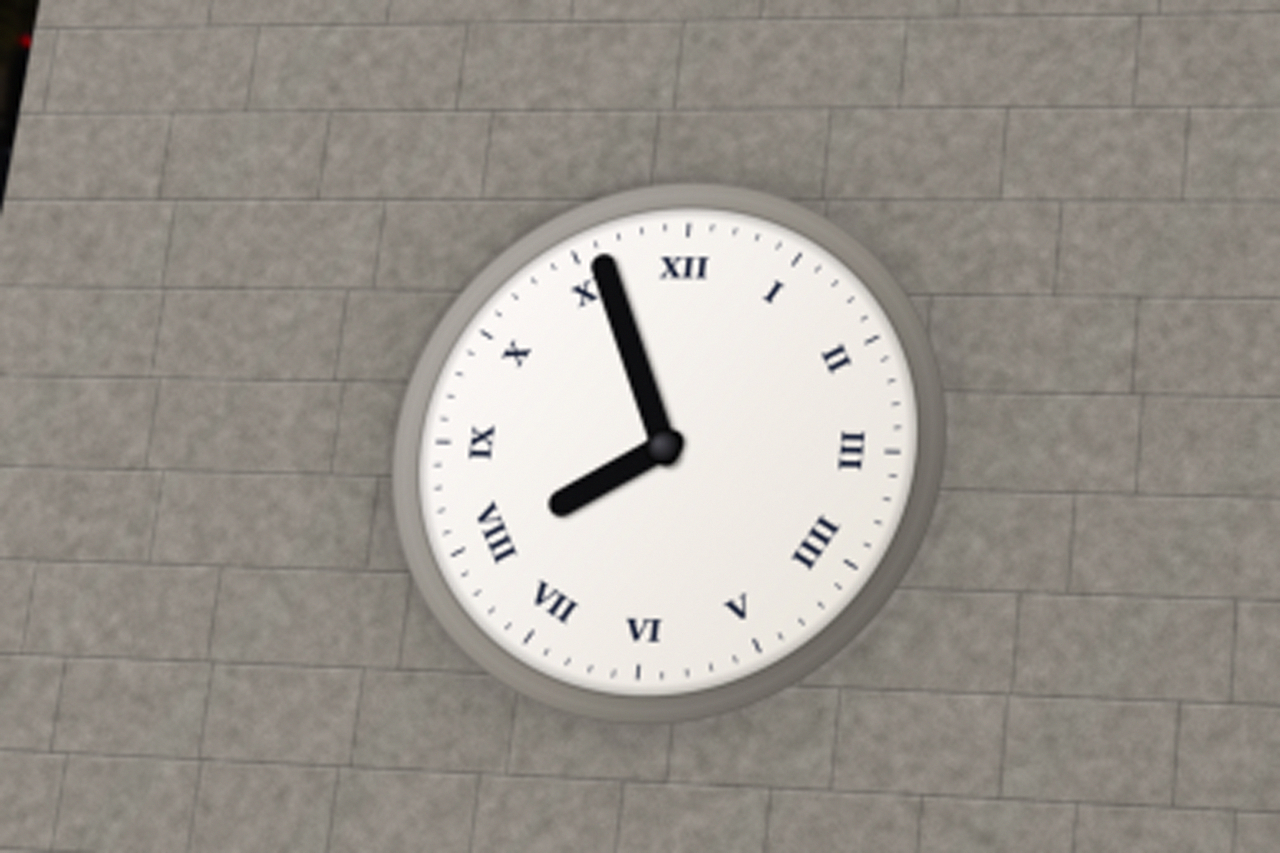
7:56
